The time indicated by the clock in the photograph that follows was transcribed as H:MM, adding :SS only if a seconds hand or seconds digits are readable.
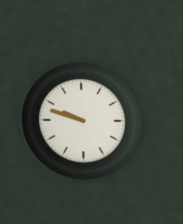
9:48
